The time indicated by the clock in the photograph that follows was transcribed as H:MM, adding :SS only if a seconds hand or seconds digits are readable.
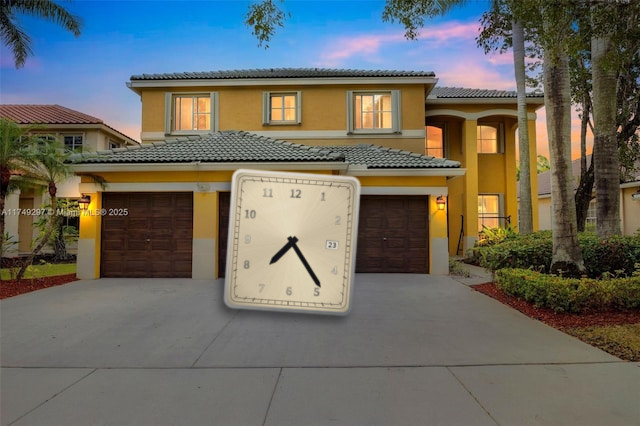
7:24
